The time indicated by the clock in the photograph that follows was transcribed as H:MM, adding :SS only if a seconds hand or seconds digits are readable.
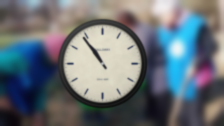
10:54
